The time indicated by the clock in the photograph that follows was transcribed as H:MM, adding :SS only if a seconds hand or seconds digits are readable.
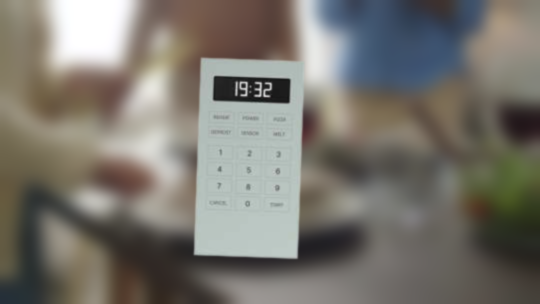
19:32
